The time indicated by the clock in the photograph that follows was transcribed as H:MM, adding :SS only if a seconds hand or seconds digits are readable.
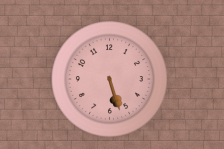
5:27
